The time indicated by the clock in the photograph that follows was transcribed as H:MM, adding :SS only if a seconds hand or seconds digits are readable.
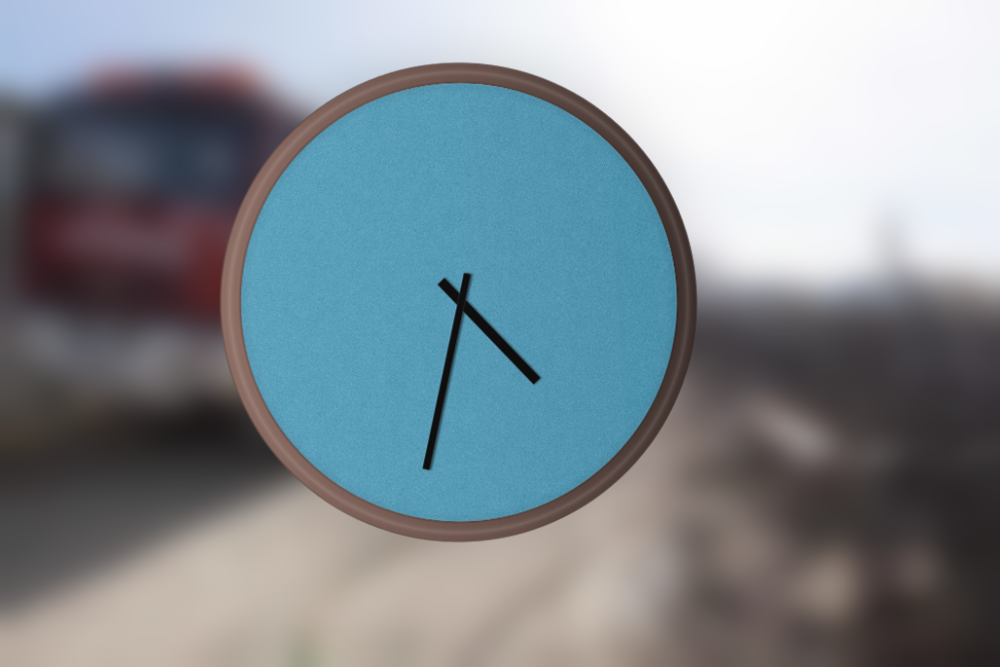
4:32
